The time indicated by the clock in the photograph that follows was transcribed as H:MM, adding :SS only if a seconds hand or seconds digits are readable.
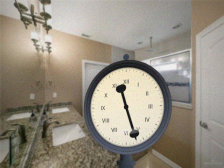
11:27
